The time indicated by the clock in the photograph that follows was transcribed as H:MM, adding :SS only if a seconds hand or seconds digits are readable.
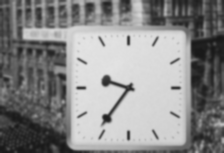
9:36
